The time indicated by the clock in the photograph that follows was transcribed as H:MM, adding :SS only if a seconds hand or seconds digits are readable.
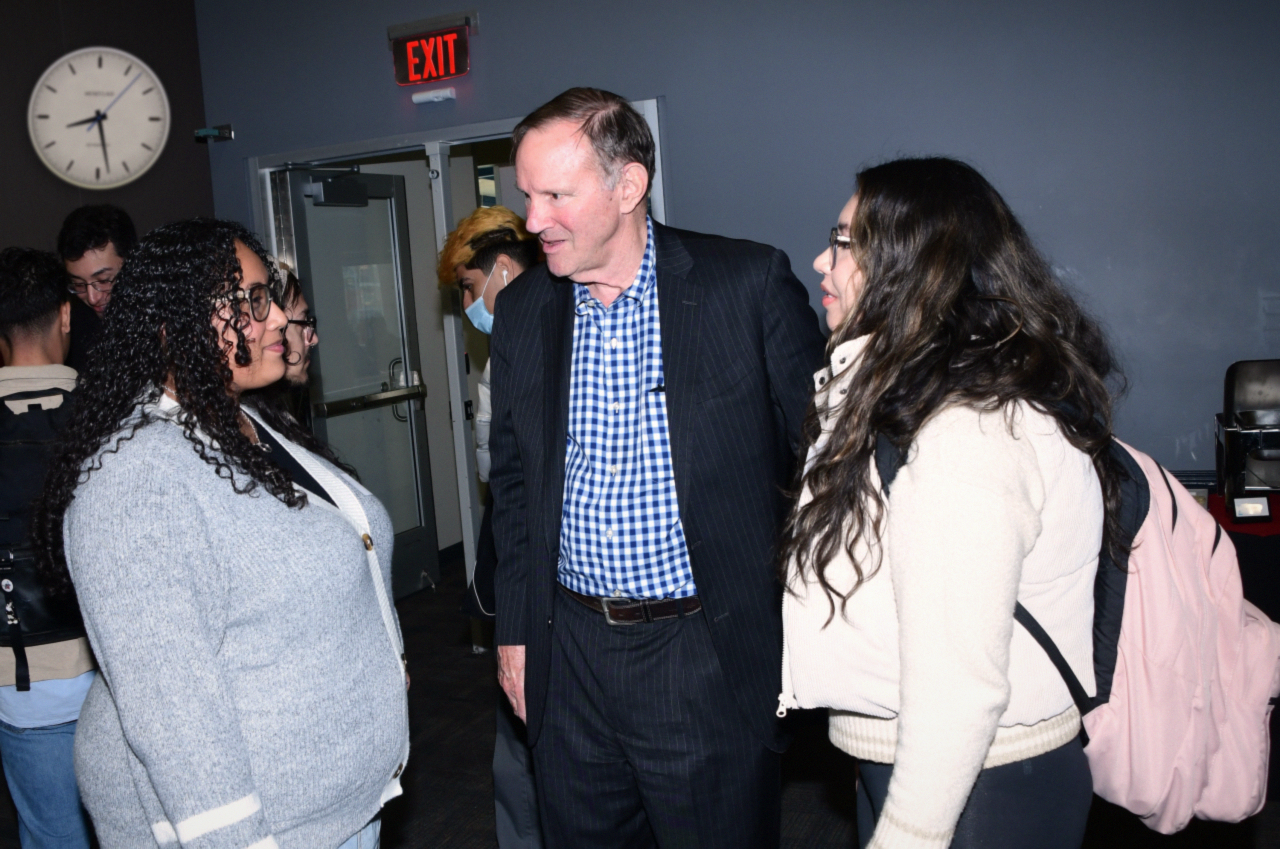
8:28:07
